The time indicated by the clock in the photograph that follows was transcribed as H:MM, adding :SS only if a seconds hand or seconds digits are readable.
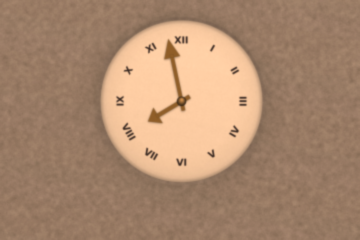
7:58
